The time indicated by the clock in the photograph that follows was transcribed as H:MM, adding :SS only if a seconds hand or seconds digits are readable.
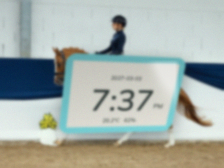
7:37
